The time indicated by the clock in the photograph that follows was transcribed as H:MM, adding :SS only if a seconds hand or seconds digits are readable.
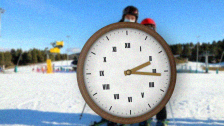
2:16
